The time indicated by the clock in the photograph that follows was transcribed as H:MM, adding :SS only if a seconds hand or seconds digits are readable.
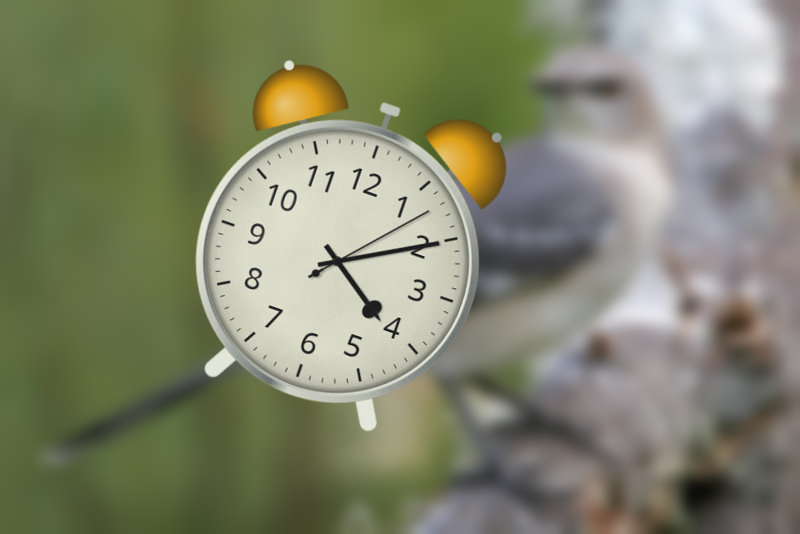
4:10:07
